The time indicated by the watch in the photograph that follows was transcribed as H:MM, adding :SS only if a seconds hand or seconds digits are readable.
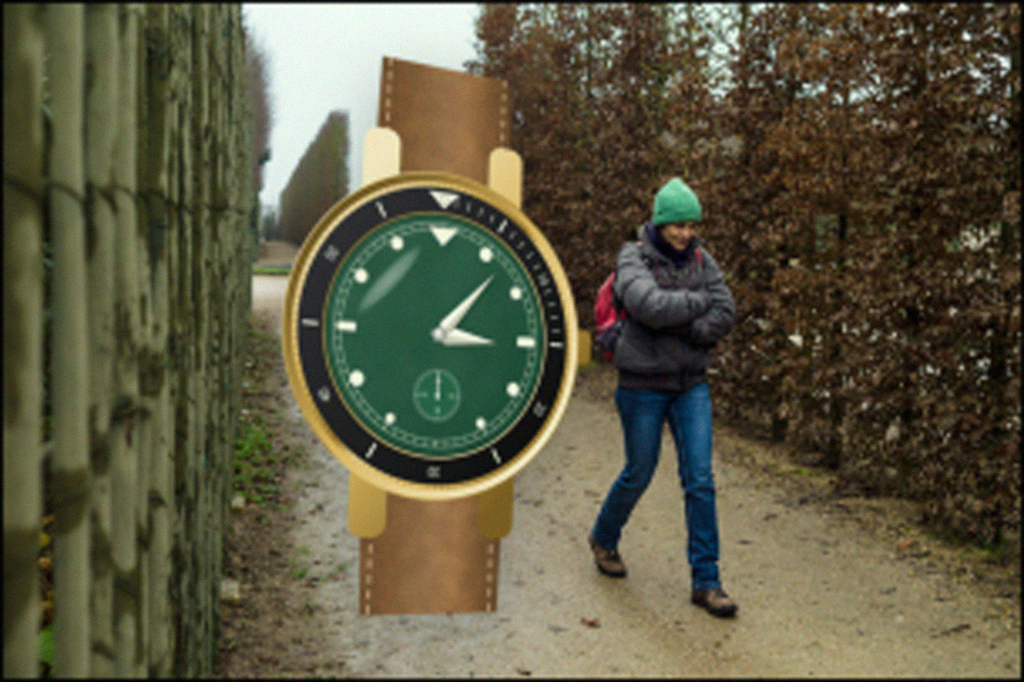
3:07
